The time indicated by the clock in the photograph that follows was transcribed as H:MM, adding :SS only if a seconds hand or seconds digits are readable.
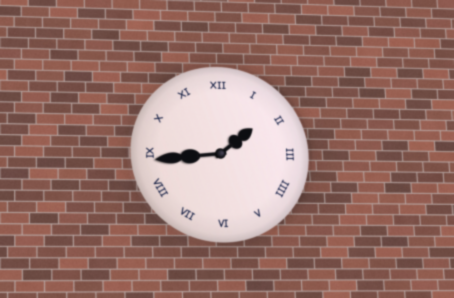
1:44
